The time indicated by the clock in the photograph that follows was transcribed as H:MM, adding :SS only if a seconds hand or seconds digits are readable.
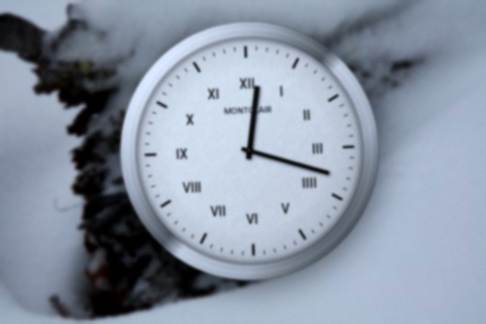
12:18
